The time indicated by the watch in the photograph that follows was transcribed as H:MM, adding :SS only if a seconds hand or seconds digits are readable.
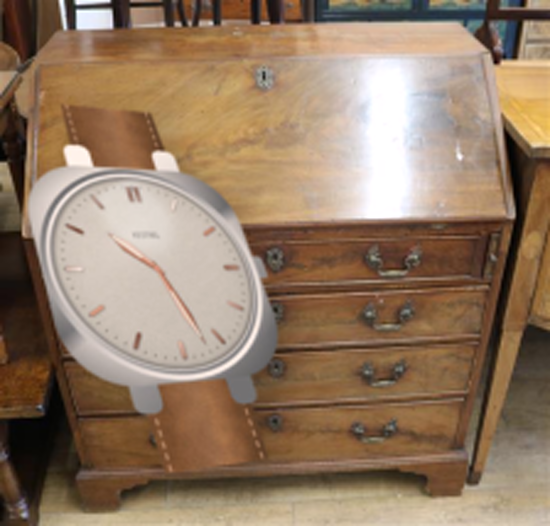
10:27
